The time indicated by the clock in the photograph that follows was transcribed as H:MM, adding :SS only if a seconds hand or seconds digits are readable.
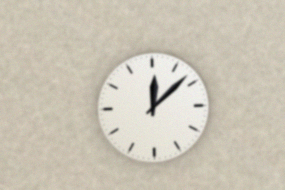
12:08
